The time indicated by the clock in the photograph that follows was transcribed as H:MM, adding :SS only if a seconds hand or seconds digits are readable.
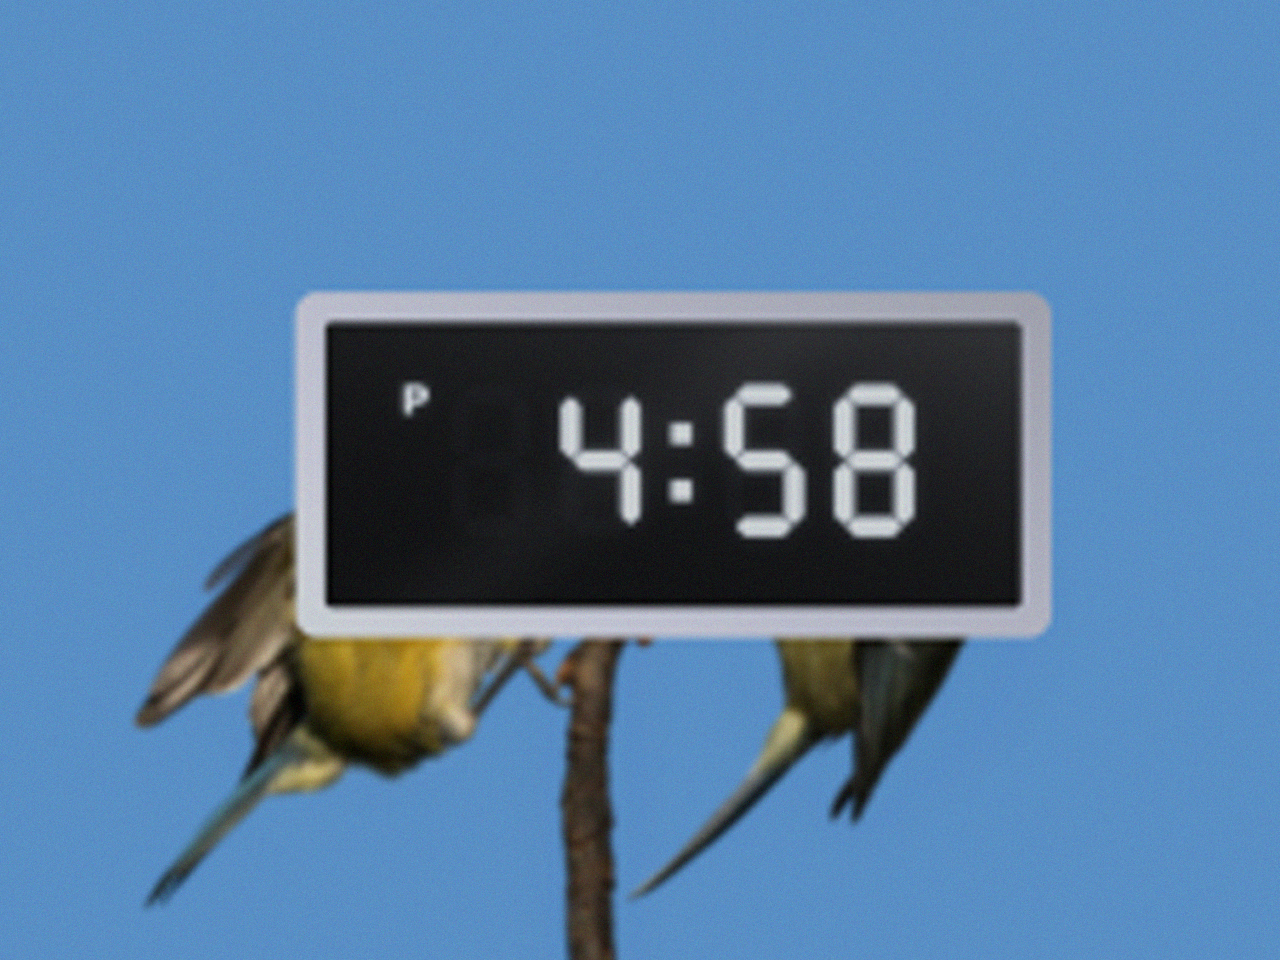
4:58
